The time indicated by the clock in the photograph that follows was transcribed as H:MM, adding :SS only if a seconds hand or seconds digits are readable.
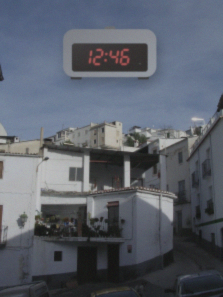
12:46
